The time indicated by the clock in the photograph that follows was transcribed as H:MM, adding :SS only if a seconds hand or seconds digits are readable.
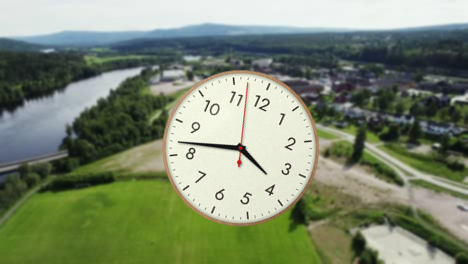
3:41:57
